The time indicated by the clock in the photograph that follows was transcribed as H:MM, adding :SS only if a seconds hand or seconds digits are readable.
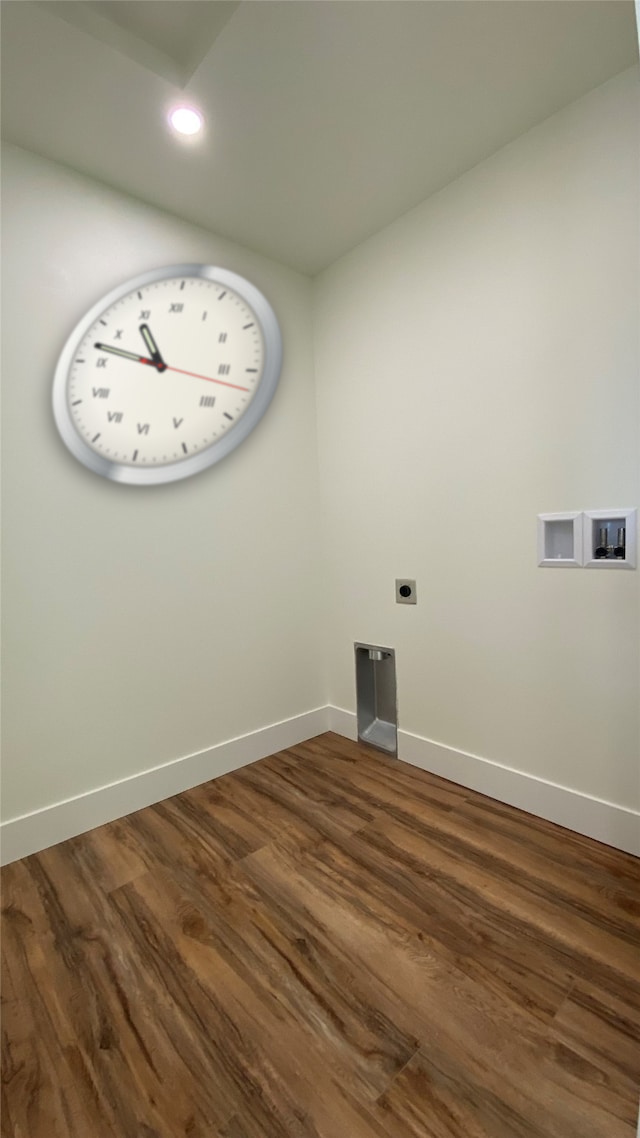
10:47:17
